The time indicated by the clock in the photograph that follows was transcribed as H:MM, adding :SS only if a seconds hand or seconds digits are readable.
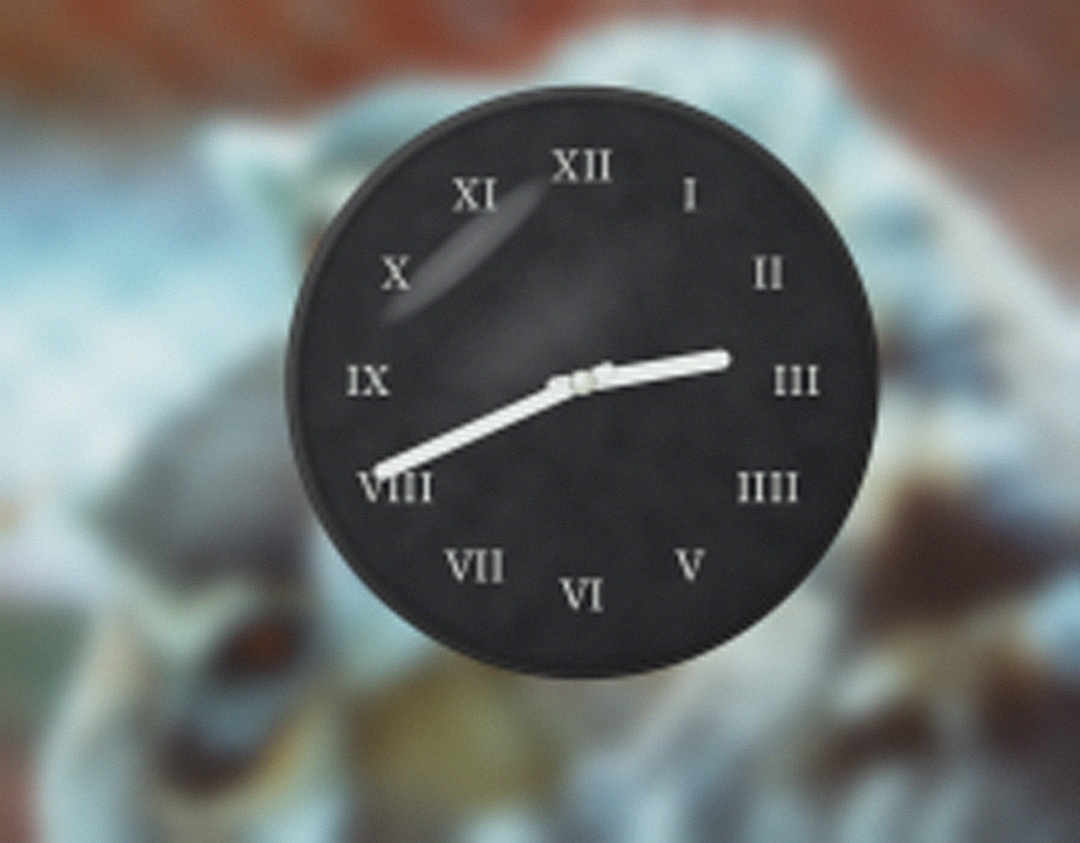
2:41
